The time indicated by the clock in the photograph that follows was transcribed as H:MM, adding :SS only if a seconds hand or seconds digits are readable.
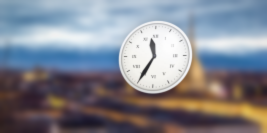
11:35
